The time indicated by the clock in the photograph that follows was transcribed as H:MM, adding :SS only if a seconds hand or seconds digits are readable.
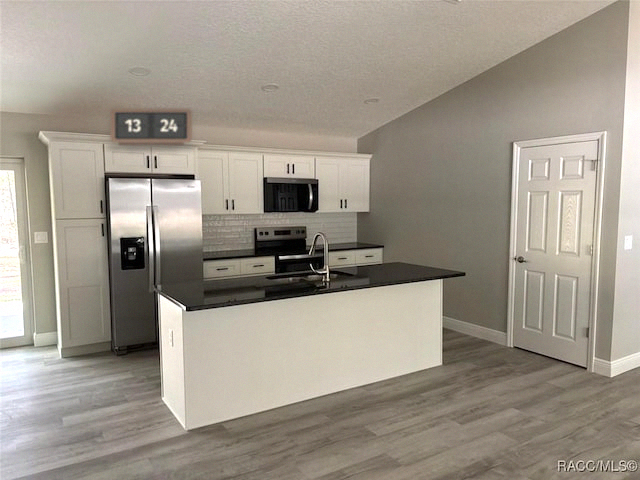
13:24
